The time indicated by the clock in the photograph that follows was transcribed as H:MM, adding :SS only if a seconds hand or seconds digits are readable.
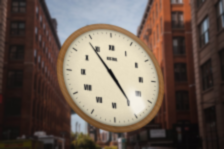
4:54
